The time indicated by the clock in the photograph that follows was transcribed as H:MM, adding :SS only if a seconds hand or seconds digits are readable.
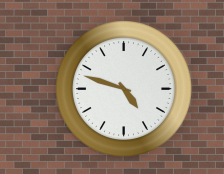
4:48
